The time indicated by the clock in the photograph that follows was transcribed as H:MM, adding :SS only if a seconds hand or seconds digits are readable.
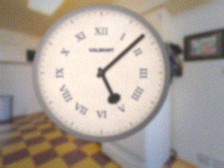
5:08
